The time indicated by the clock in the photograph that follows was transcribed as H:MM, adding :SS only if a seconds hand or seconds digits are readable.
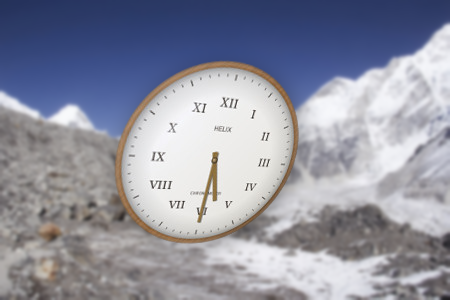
5:30
